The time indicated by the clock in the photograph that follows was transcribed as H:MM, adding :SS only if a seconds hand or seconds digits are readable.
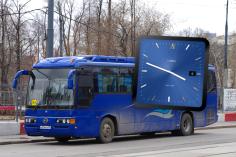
3:48
